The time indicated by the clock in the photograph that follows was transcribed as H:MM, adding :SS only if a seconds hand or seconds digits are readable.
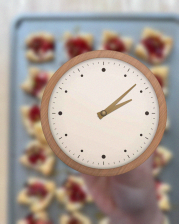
2:08
